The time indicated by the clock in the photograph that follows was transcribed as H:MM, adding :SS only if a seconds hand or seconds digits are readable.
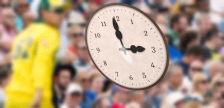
2:59
